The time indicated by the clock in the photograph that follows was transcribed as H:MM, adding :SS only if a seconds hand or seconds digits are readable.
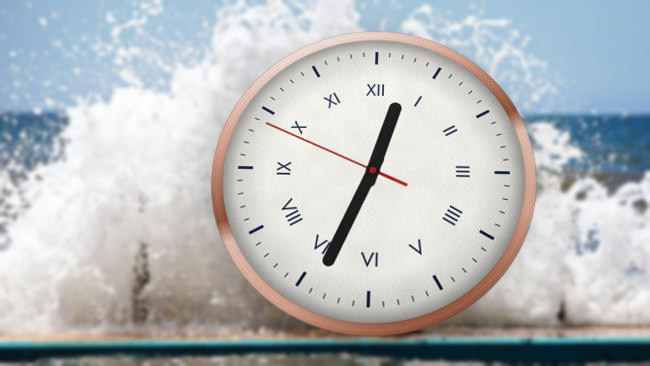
12:33:49
